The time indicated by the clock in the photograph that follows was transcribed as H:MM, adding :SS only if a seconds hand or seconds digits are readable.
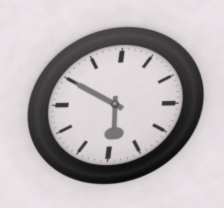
5:50
